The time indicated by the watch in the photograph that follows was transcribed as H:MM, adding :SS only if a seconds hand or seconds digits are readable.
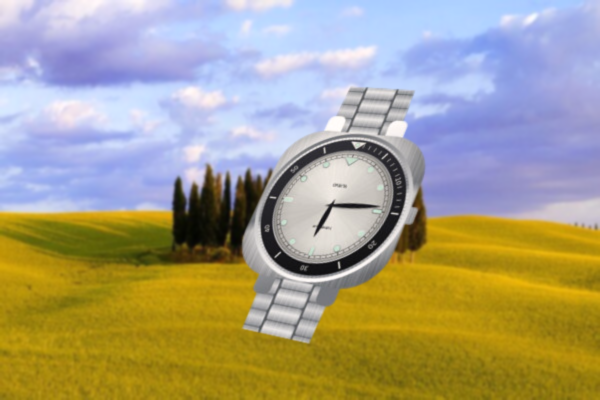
6:14
